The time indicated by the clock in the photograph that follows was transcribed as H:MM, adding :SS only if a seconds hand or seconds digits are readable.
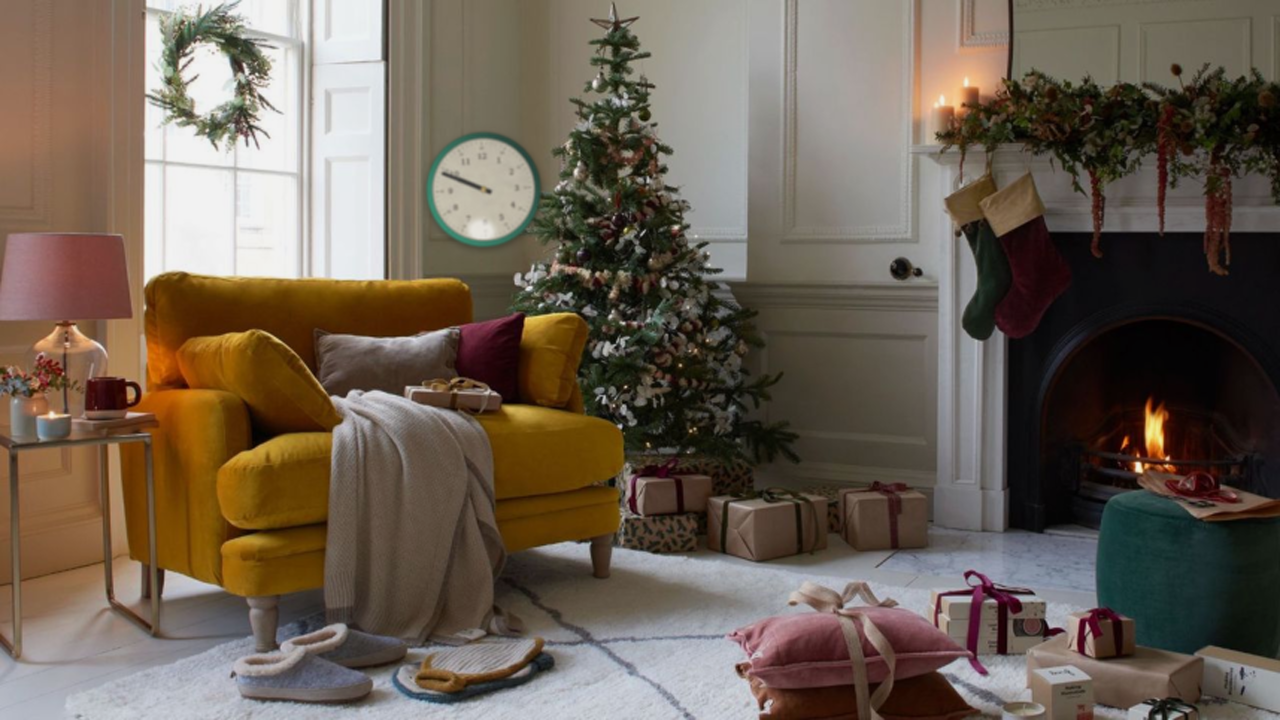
9:49
